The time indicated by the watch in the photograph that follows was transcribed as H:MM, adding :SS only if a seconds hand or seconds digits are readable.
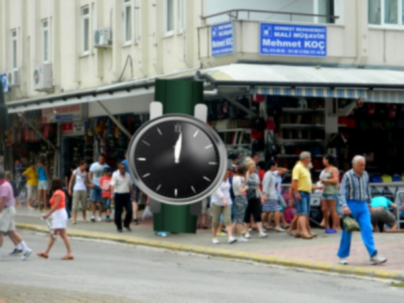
12:01
